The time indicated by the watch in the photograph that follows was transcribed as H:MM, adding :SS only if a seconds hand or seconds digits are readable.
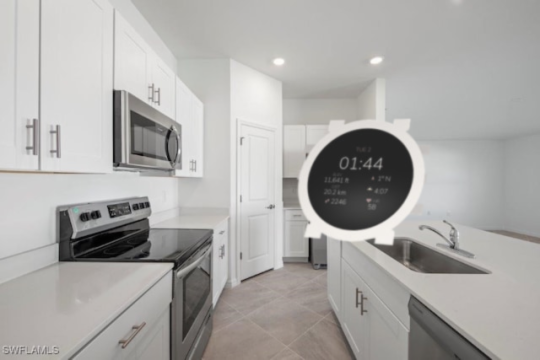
1:44
